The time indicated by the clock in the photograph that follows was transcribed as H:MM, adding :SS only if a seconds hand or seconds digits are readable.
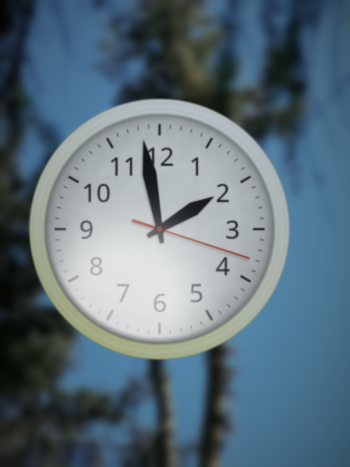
1:58:18
